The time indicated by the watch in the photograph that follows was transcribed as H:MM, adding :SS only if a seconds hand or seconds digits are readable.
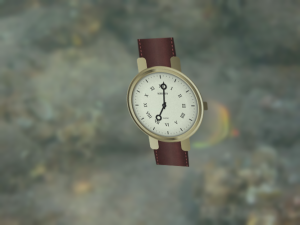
7:01
